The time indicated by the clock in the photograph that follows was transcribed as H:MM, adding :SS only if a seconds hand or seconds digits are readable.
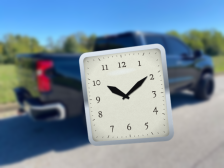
10:09
